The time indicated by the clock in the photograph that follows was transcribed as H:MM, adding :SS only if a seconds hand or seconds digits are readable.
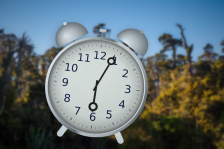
6:04
